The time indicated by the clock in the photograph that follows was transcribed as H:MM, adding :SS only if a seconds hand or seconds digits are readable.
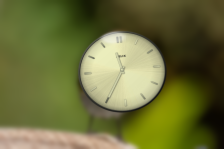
11:35
